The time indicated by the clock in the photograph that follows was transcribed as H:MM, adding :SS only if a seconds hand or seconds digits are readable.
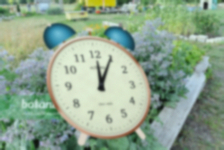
12:05
